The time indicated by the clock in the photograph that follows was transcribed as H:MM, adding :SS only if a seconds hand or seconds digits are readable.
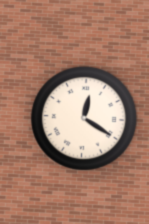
12:20
